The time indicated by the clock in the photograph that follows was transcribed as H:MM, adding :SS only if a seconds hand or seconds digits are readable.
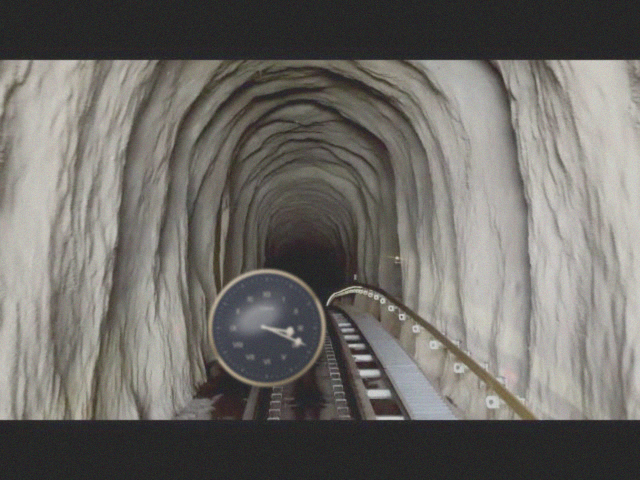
3:19
